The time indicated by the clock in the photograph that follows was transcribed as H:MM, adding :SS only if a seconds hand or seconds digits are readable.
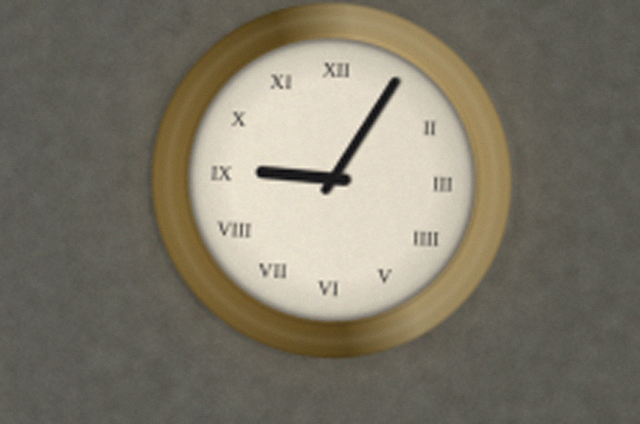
9:05
